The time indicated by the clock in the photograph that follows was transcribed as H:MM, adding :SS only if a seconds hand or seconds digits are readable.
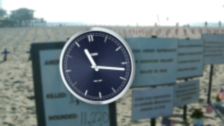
11:17
